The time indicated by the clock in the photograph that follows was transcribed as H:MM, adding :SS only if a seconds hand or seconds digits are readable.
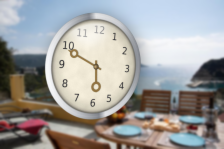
5:49
